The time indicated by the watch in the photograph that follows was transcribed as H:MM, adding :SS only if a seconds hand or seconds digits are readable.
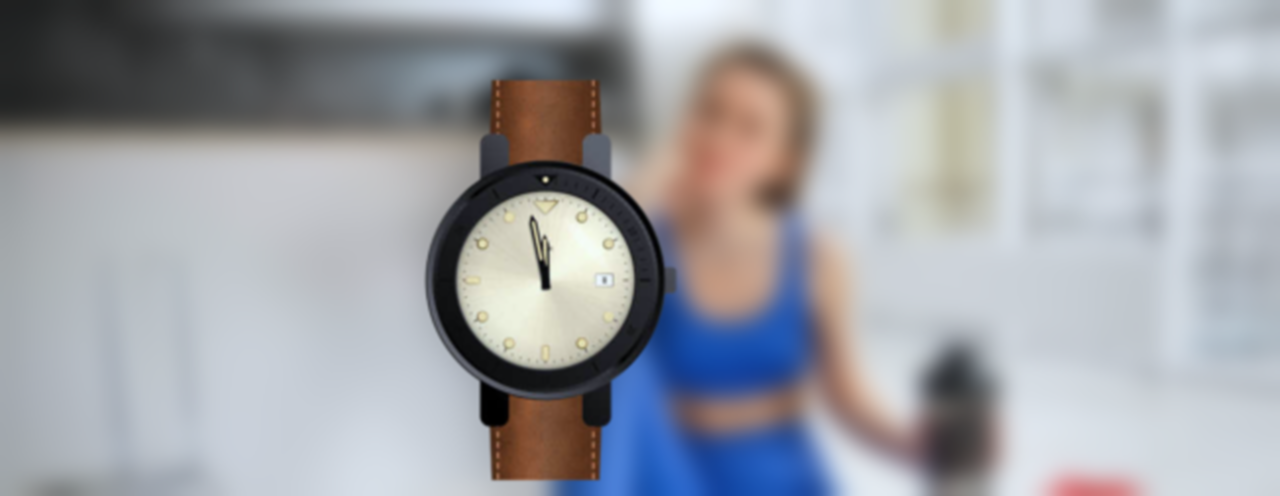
11:58
